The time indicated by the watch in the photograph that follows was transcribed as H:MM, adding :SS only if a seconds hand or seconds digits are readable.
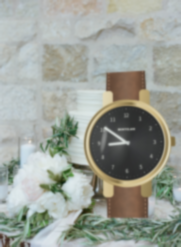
8:51
